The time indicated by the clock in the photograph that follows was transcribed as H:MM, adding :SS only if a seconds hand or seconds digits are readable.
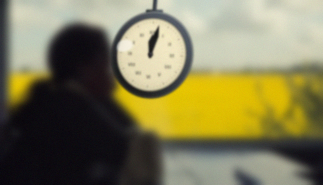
12:02
